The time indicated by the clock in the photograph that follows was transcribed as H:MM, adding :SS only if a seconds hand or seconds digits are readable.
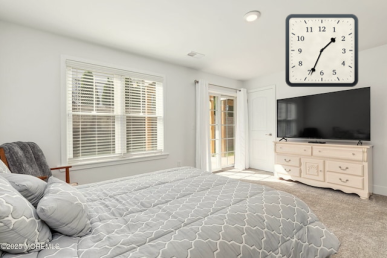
1:34
